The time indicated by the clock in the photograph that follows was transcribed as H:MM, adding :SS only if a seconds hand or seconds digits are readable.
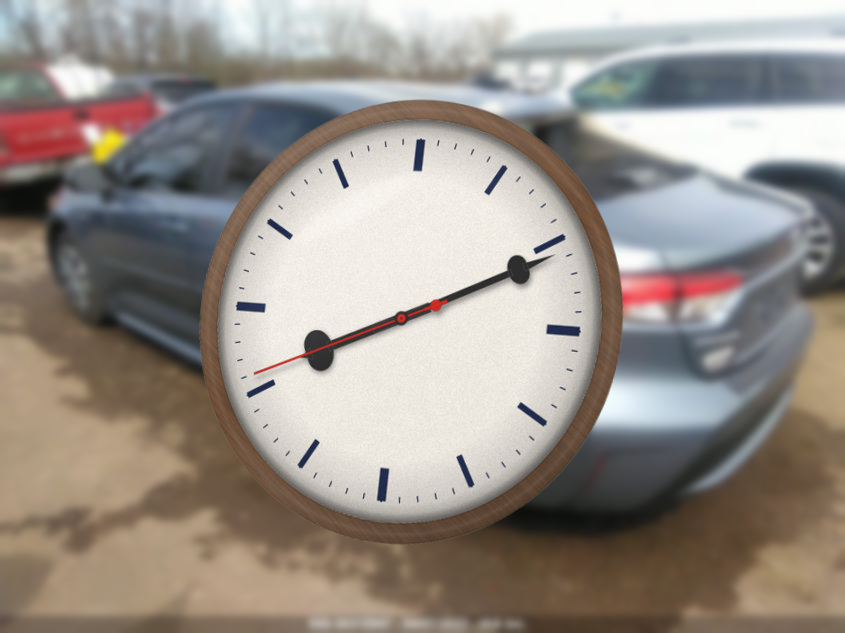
8:10:41
